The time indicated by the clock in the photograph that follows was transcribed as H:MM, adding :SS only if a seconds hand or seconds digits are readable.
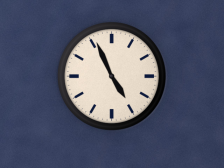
4:56
